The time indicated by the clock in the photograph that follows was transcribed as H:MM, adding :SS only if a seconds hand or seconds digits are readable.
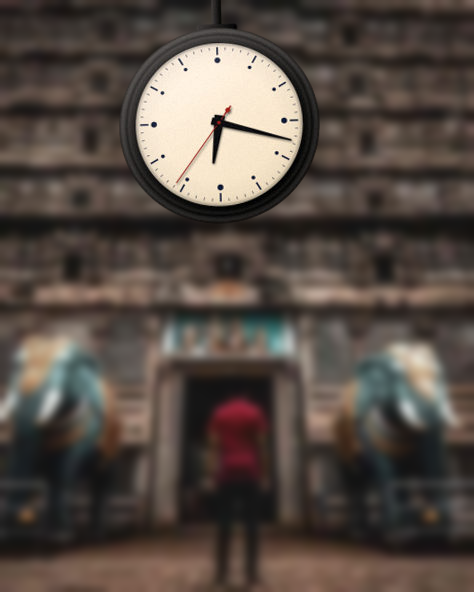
6:17:36
